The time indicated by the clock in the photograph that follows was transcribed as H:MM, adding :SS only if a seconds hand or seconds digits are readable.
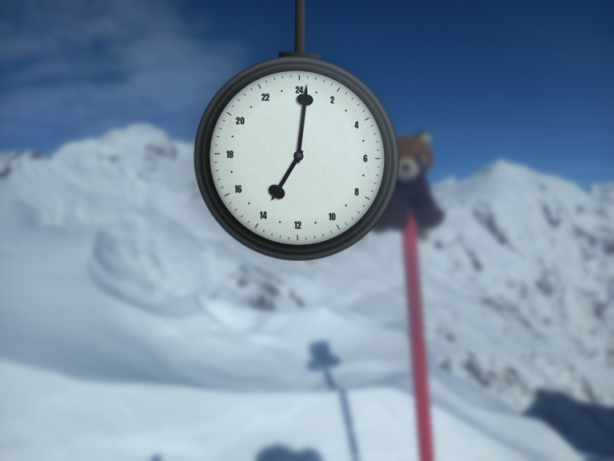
14:01
